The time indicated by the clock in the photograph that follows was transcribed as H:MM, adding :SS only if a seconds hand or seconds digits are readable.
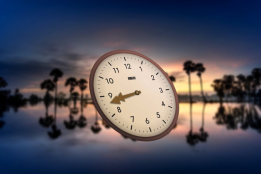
8:43
